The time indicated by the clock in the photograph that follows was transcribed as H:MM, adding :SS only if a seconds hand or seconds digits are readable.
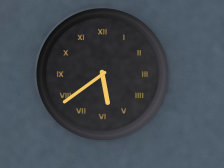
5:39
